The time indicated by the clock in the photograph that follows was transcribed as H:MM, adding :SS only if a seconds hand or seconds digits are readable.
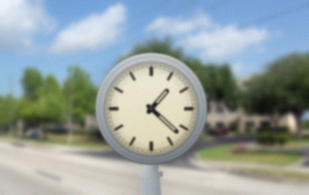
1:22
